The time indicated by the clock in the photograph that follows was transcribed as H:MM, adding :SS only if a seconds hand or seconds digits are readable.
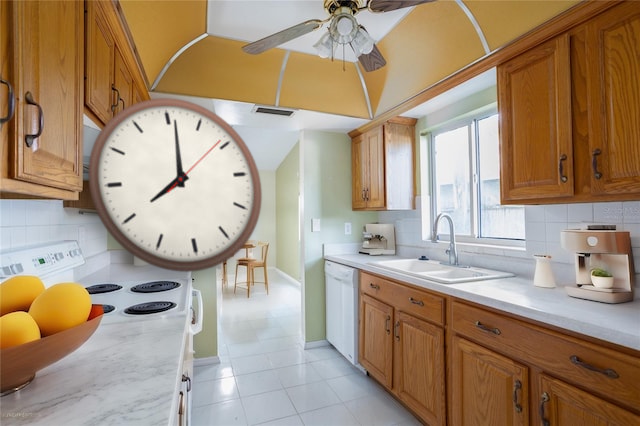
8:01:09
